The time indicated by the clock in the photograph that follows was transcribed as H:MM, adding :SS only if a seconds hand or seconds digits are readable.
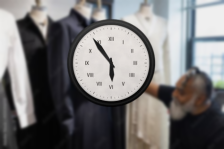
5:54
